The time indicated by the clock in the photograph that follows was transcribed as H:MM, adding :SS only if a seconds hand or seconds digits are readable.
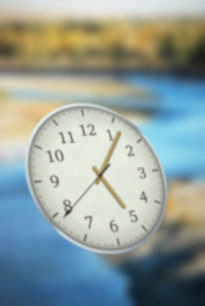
5:06:39
